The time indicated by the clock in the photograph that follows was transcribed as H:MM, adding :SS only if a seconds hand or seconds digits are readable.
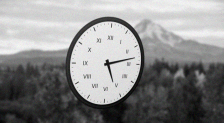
5:13
